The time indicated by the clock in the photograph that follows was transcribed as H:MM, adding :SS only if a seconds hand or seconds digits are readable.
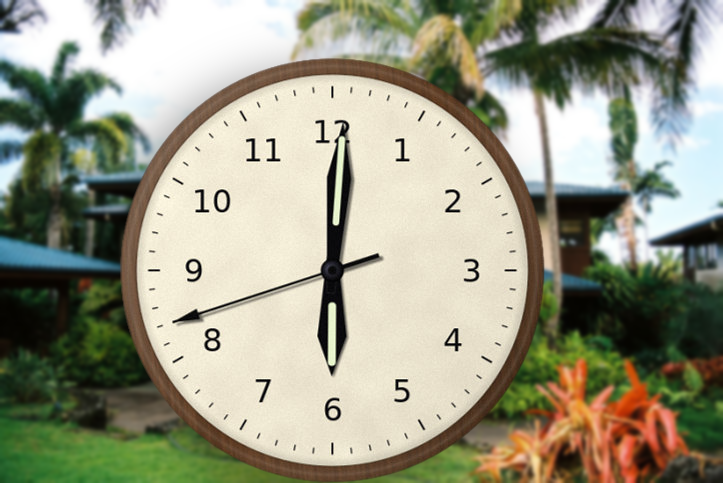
6:00:42
